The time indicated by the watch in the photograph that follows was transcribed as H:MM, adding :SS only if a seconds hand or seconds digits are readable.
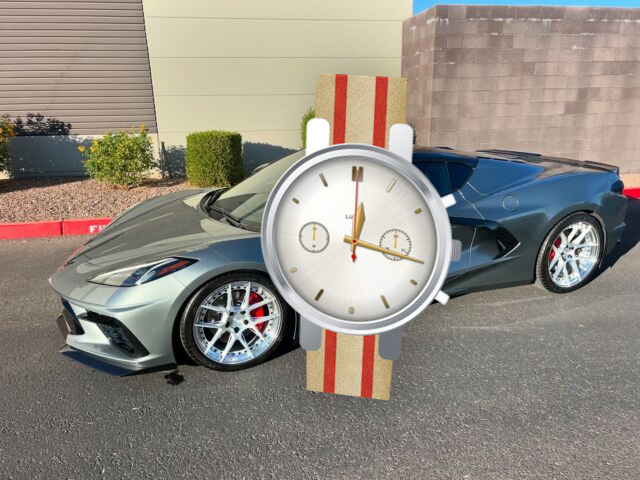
12:17
